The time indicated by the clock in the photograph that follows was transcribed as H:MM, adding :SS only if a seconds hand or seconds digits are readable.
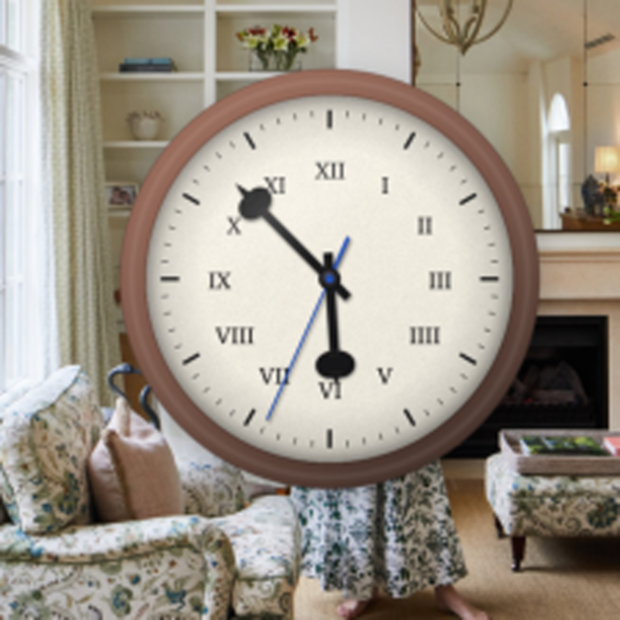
5:52:34
